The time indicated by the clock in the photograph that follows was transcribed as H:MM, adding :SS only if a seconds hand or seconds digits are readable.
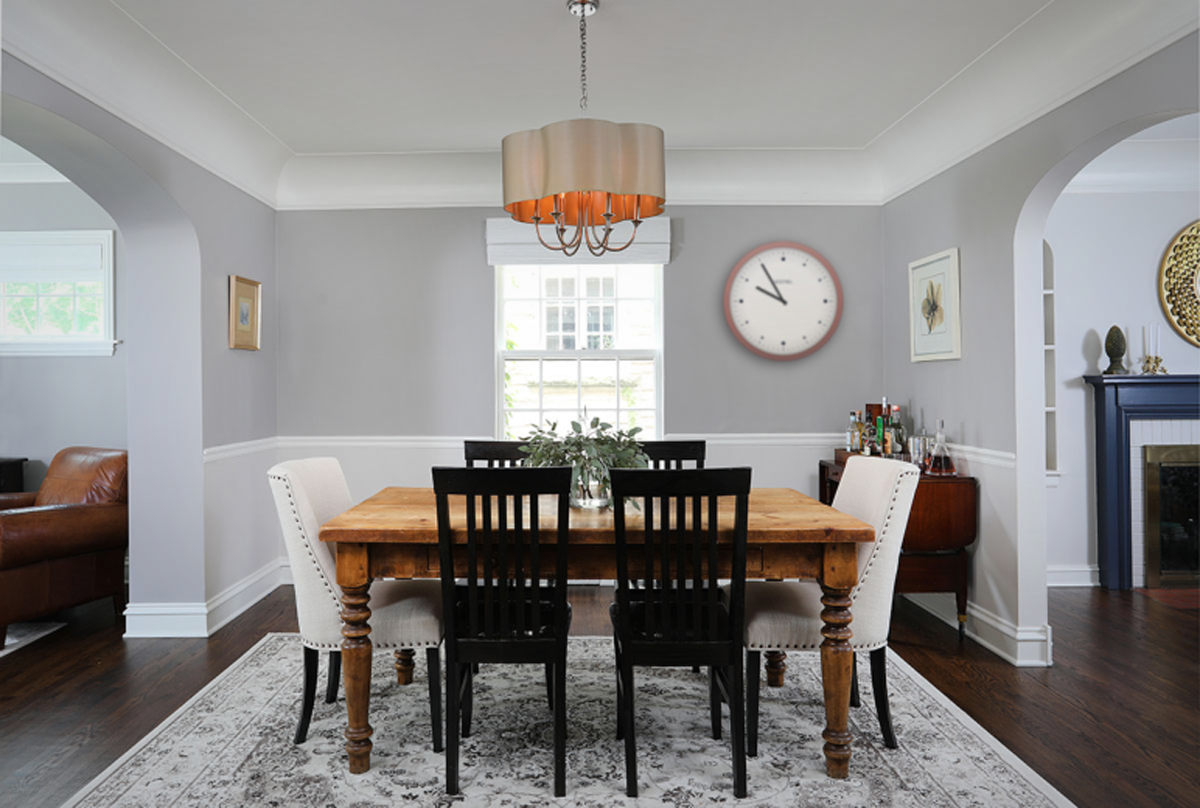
9:55
